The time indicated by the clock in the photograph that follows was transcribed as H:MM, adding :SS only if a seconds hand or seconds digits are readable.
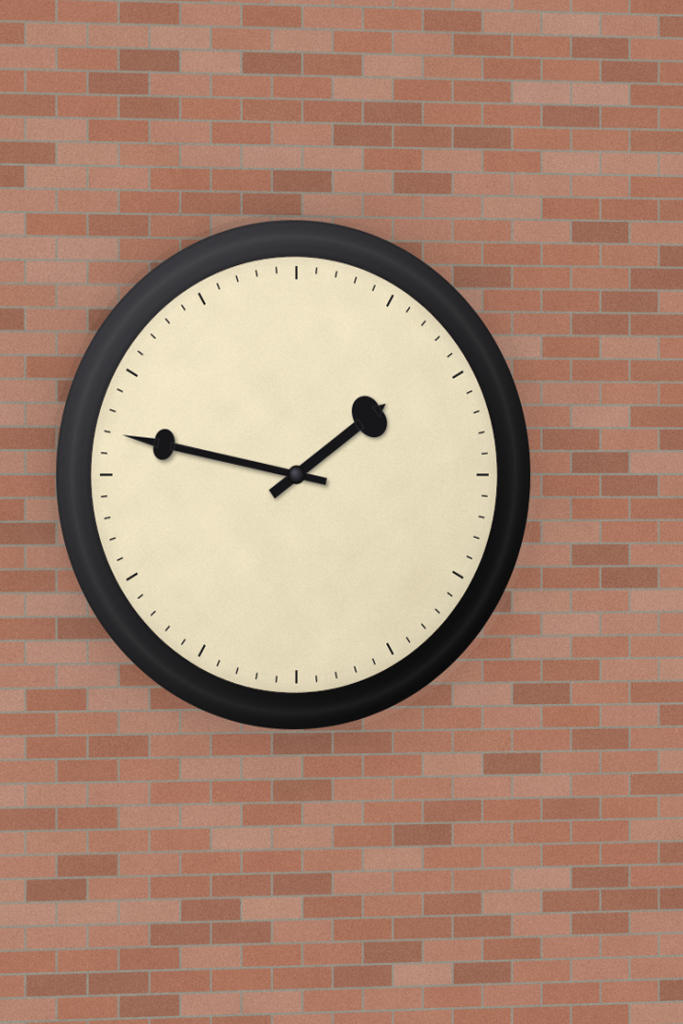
1:47
